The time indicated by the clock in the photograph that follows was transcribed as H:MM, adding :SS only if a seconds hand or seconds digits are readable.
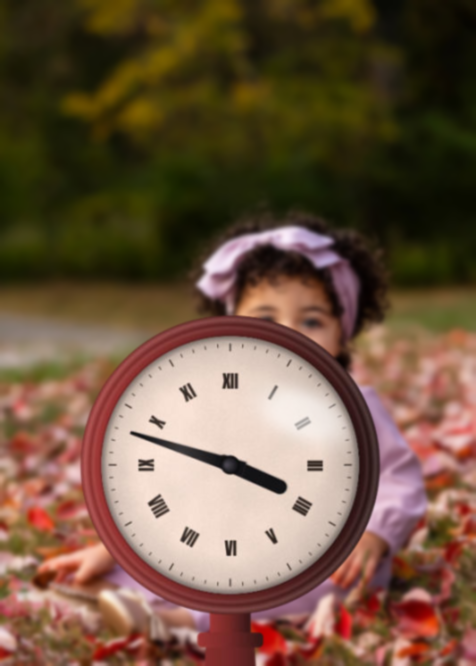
3:48
